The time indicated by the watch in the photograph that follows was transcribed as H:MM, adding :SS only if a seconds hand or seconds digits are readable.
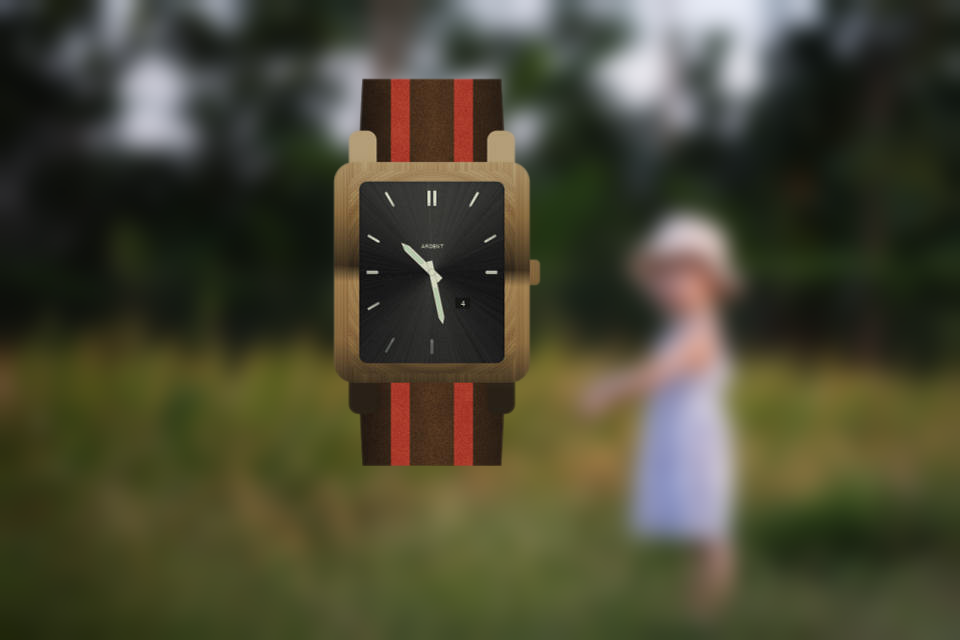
10:28
